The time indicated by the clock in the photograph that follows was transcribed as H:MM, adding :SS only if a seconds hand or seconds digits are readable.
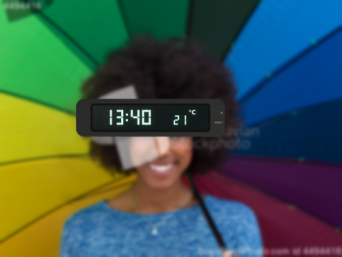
13:40
